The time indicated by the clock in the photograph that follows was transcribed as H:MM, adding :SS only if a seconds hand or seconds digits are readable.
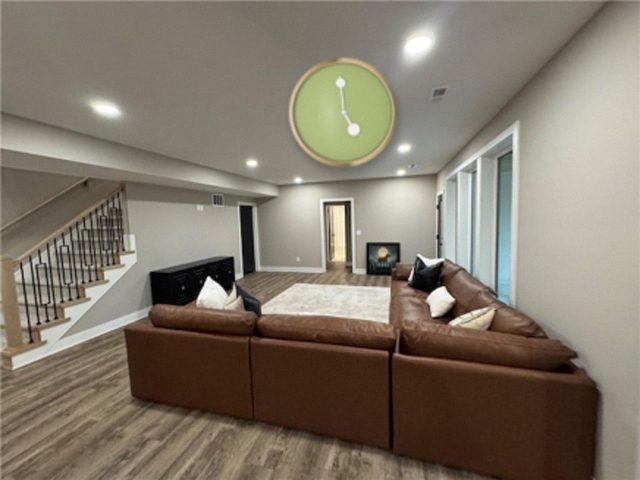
4:59
